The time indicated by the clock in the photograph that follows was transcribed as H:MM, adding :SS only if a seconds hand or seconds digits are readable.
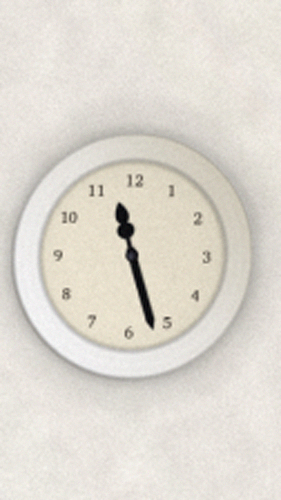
11:27
